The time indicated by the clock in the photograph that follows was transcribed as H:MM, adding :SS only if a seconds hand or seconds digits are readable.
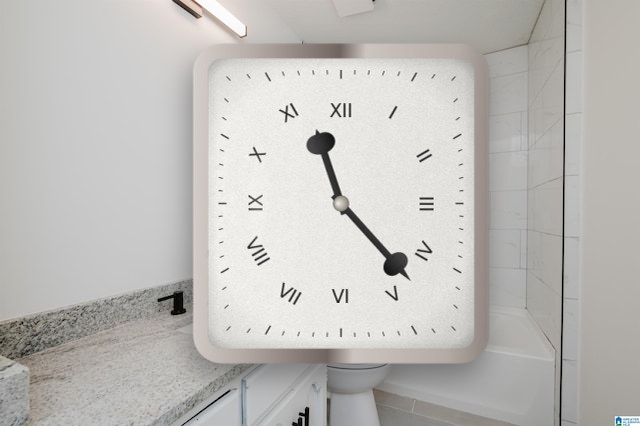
11:23
